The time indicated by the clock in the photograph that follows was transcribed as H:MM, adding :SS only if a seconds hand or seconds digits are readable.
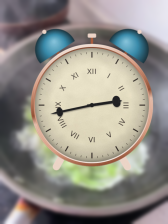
2:43
